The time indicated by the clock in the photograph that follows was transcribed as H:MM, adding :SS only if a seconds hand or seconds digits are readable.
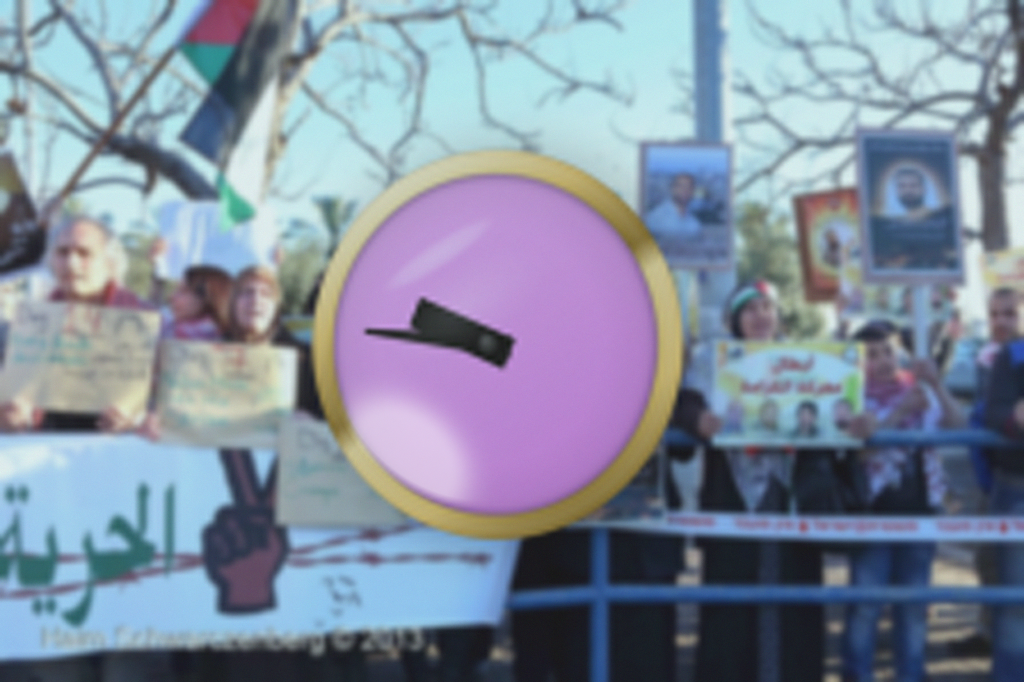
9:46
